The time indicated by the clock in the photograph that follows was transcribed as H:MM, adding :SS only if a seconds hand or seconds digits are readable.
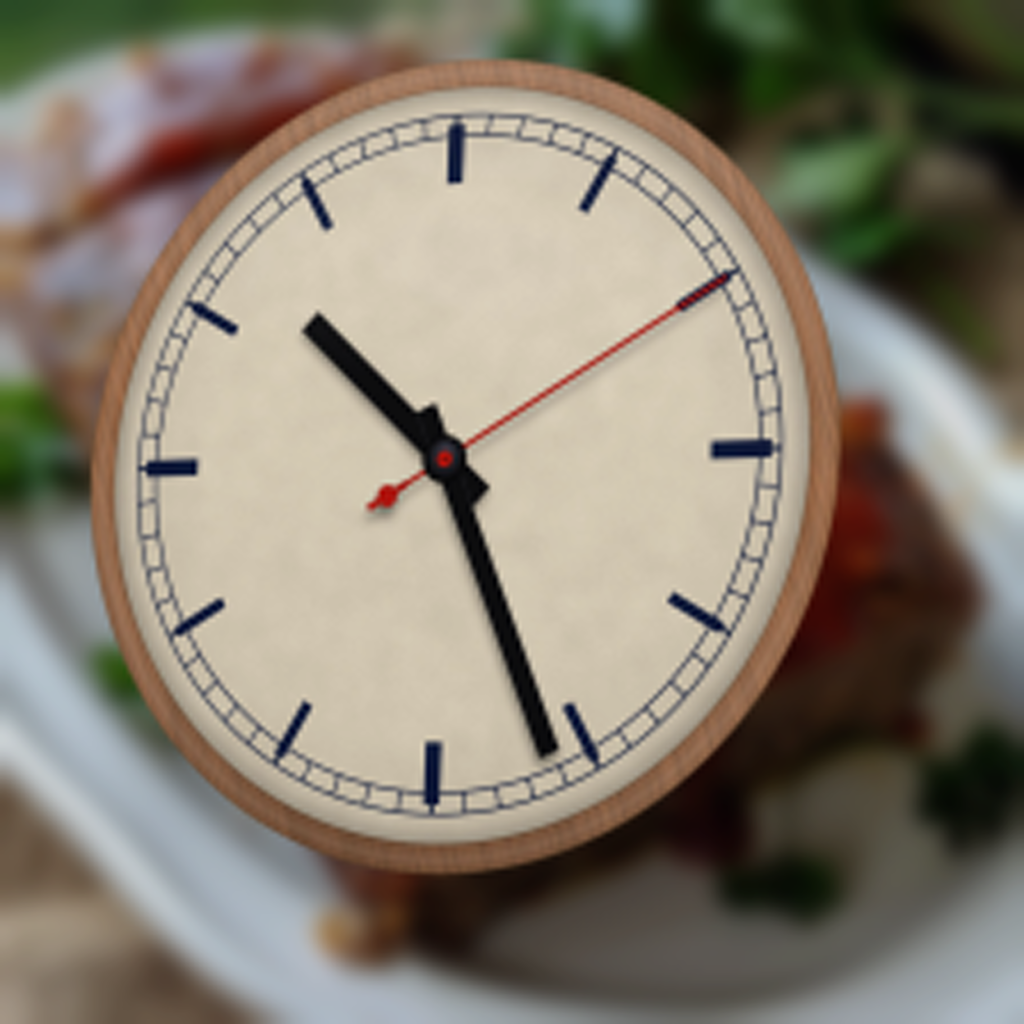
10:26:10
